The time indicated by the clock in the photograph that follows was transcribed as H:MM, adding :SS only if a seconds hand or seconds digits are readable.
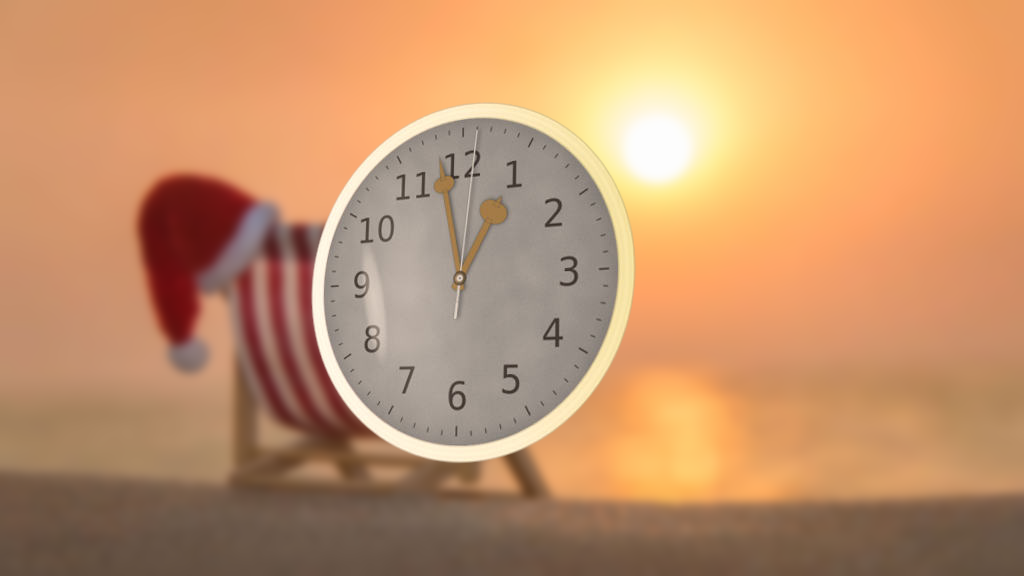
12:58:01
